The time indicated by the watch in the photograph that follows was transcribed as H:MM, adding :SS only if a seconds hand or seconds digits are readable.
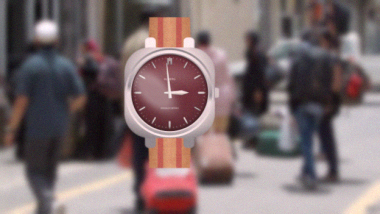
2:59
